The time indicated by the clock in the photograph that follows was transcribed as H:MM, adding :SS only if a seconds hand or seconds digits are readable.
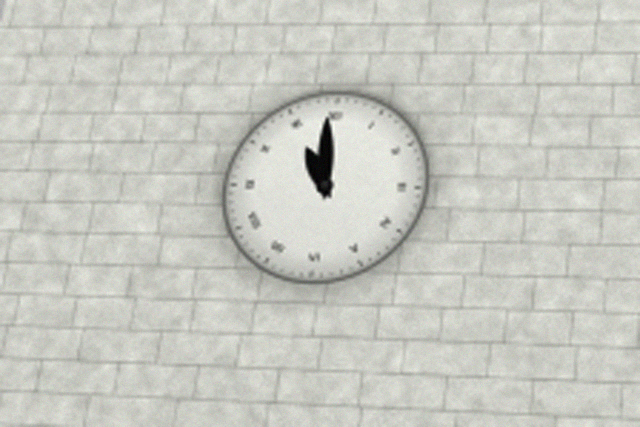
10:59
